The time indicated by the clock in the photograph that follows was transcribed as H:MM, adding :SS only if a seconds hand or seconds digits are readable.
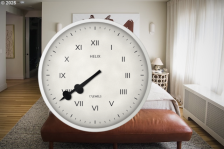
7:39
